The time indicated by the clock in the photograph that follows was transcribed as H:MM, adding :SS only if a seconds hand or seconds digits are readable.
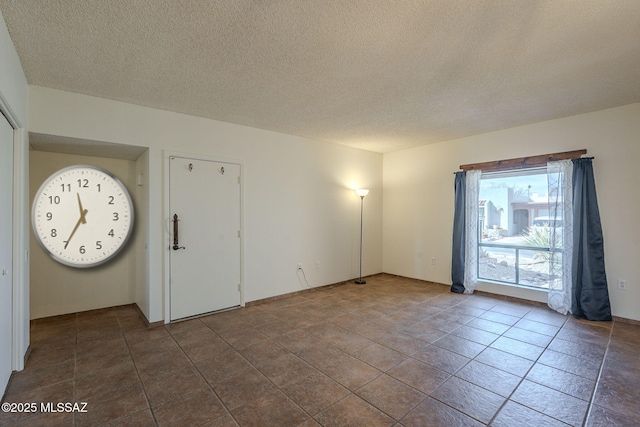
11:35
